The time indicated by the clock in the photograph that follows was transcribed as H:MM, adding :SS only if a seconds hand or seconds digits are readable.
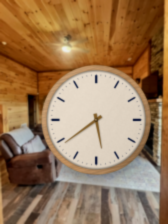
5:39
